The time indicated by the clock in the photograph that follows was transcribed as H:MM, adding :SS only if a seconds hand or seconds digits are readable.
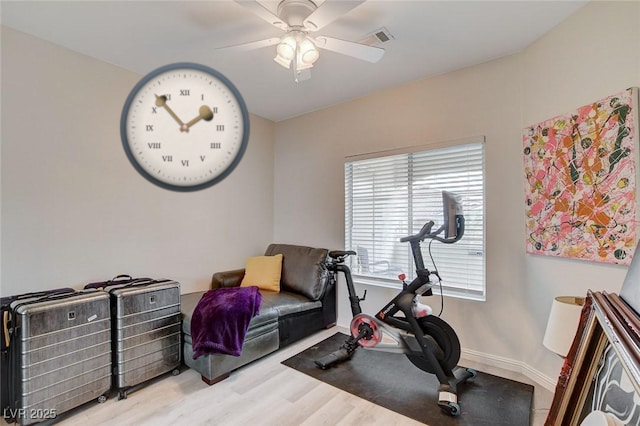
1:53
